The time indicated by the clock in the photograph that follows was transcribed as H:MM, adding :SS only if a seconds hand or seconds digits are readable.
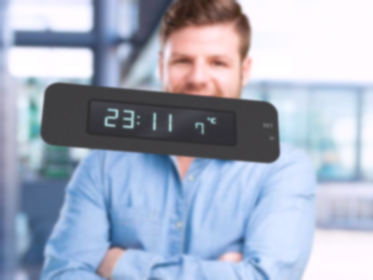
23:11
